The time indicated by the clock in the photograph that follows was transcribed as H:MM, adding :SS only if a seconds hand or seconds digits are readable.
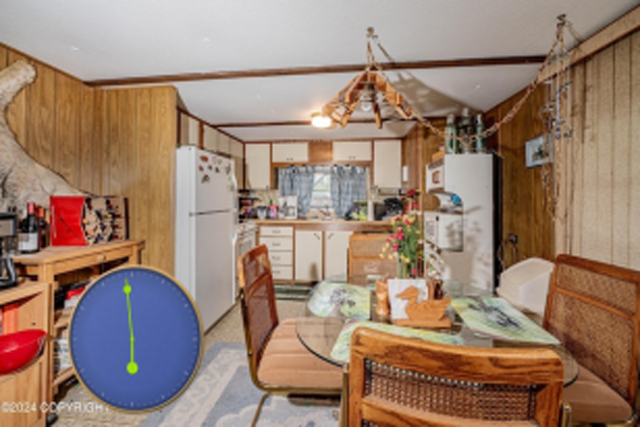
5:59
